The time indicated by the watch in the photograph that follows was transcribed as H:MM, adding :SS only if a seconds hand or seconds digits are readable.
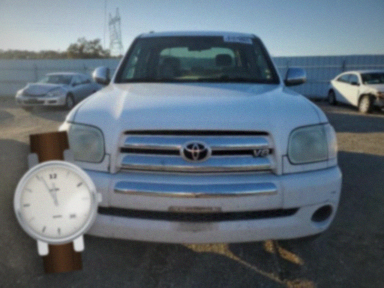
11:56
